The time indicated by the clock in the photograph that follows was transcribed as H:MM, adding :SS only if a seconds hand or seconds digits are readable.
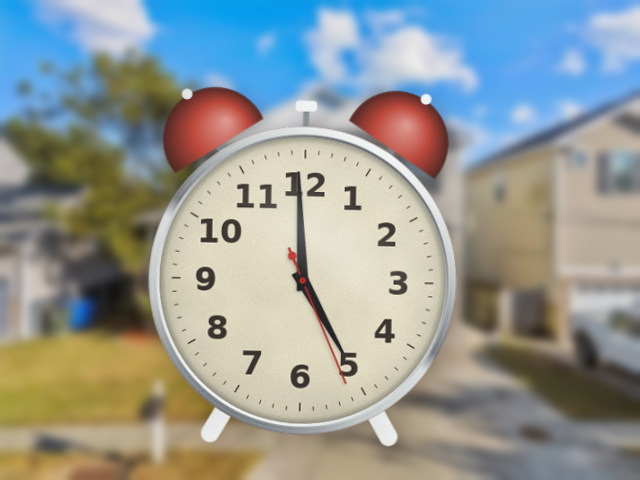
4:59:26
